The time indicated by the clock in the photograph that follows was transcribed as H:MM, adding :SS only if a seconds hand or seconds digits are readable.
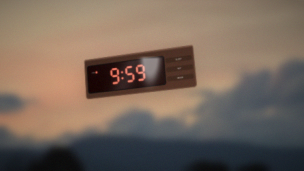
9:59
